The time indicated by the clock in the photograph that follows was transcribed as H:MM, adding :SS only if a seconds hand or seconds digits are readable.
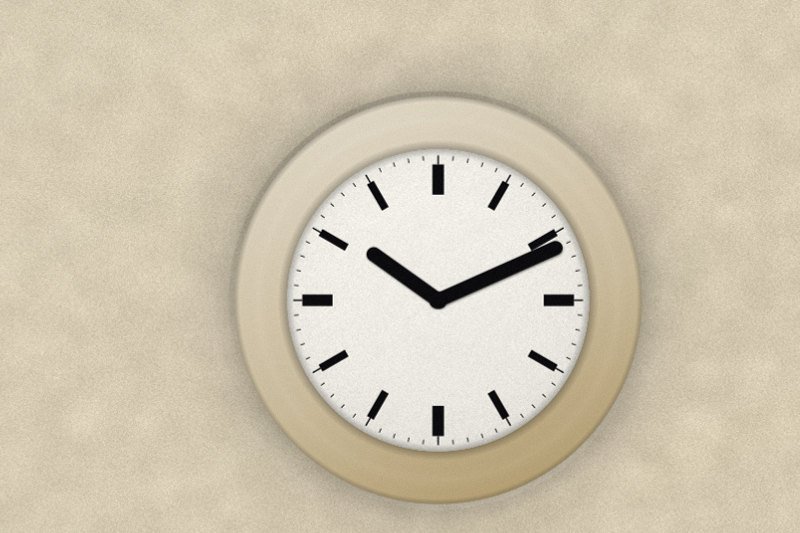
10:11
